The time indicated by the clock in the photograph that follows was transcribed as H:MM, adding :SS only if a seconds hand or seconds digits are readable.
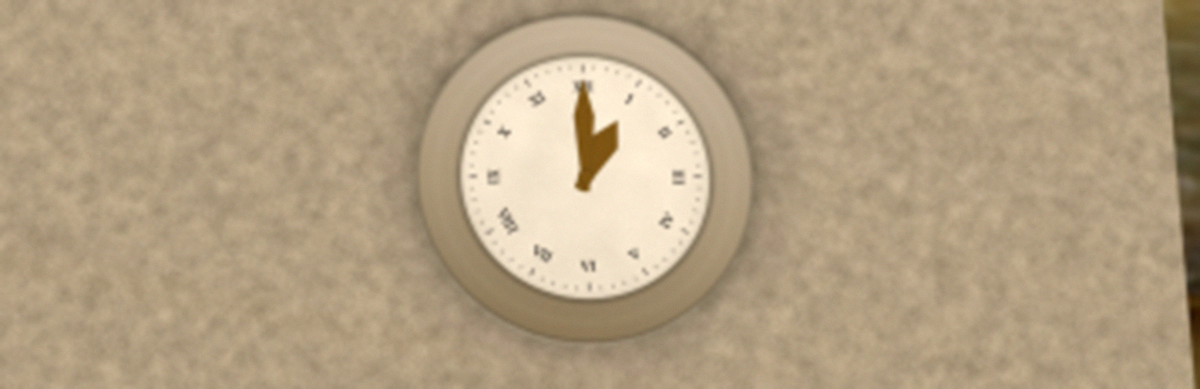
1:00
